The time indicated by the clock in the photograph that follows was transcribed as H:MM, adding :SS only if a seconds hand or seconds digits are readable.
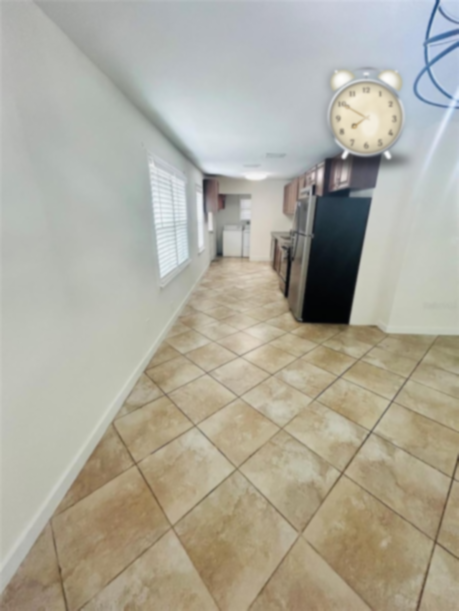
7:50
